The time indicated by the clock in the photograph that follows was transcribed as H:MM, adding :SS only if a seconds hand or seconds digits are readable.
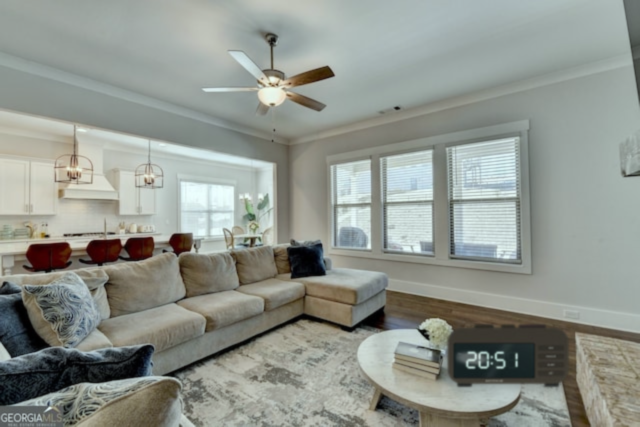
20:51
